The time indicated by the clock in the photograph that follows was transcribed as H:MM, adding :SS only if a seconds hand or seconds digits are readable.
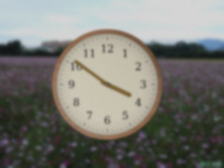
3:51
